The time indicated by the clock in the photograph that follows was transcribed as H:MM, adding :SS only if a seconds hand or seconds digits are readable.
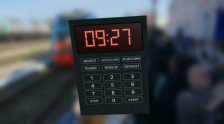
9:27
